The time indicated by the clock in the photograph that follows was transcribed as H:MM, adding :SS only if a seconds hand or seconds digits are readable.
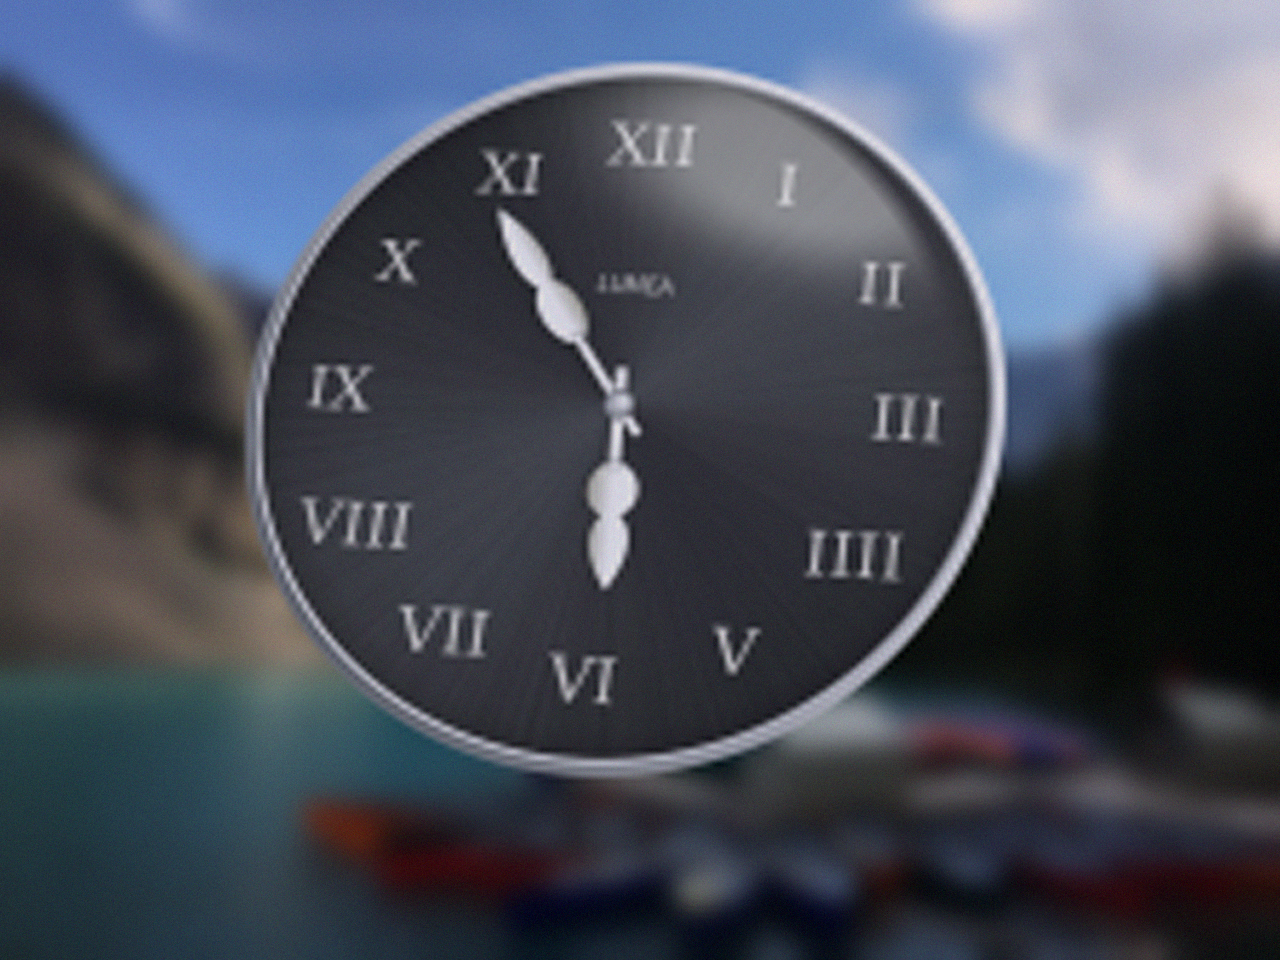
5:54
